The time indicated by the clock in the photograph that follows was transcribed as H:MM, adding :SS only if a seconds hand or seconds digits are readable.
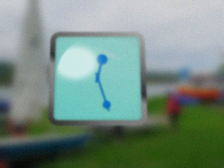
12:27
